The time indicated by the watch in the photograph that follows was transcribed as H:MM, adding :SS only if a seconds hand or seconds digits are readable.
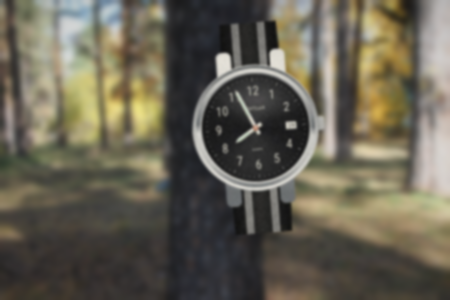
7:56
